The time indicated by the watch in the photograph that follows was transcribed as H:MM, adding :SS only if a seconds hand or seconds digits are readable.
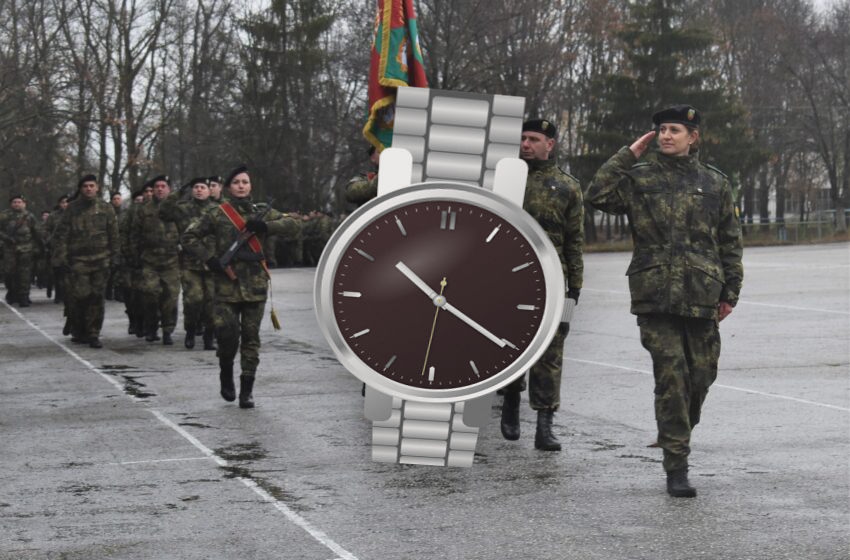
10:20:31
